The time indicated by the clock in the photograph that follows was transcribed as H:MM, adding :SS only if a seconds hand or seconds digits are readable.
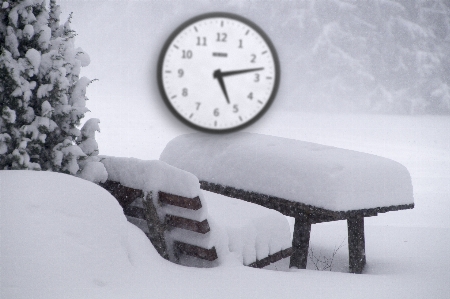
5:13
